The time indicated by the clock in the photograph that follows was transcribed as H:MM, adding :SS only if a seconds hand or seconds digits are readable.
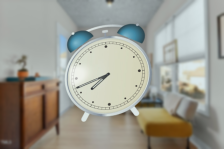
7:42
